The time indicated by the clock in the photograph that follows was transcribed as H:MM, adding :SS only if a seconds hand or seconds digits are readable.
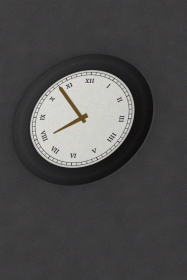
7:53
